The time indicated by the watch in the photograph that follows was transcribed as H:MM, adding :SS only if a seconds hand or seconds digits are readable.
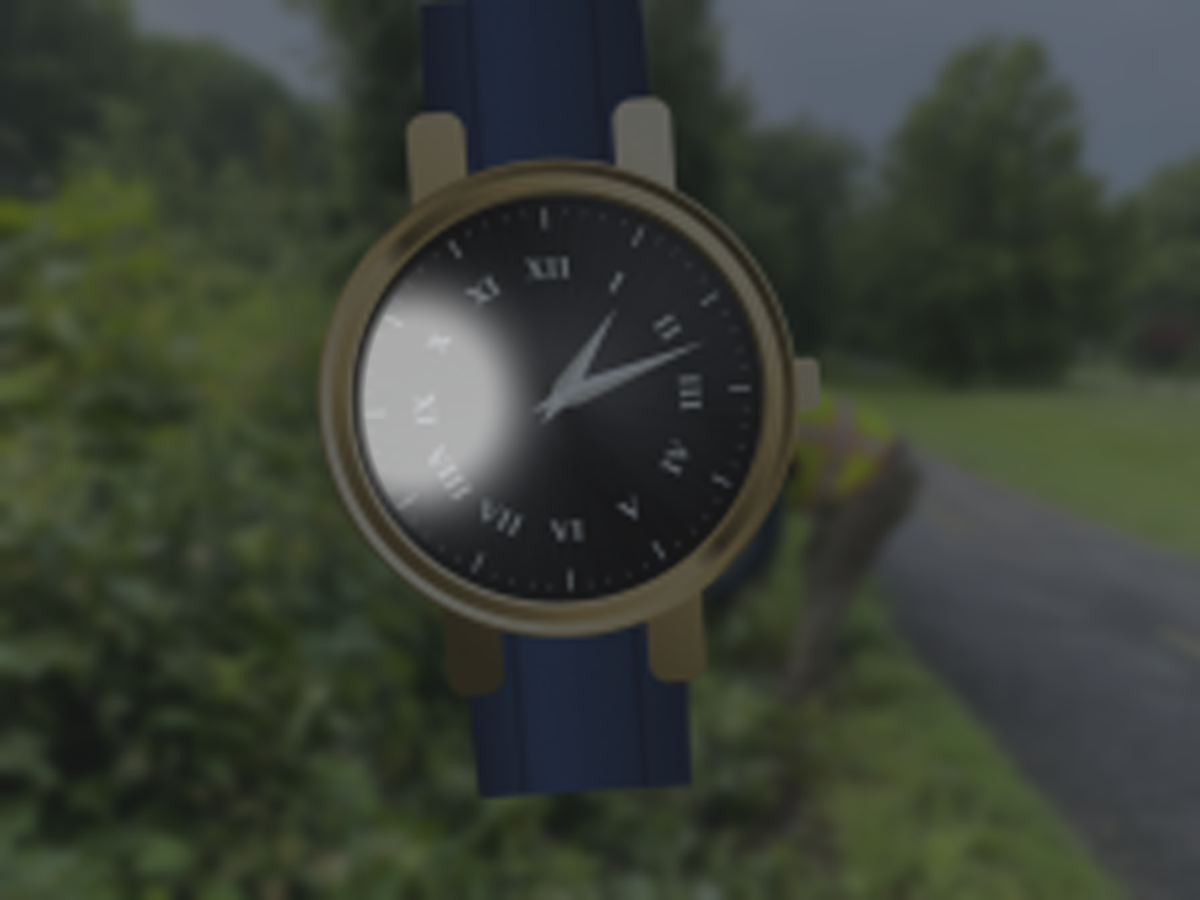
1:12
